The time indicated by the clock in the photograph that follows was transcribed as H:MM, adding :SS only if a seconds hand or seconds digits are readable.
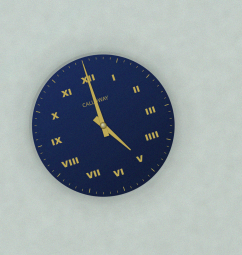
5:00
